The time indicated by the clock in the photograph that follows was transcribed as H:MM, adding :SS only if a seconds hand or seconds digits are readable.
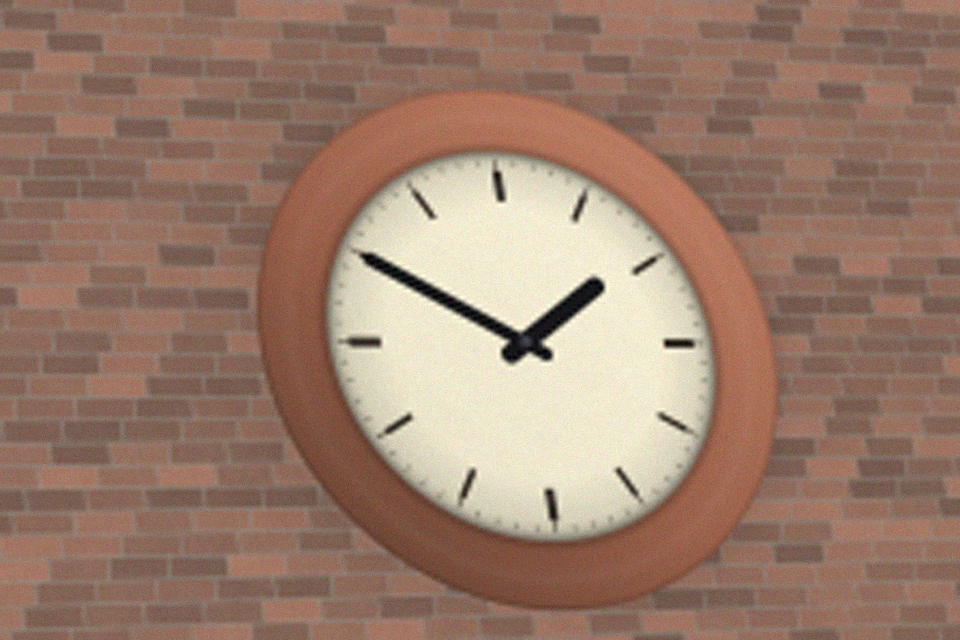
1:50
